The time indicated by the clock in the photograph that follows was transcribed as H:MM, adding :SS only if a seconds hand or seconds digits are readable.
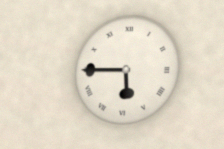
5:45
